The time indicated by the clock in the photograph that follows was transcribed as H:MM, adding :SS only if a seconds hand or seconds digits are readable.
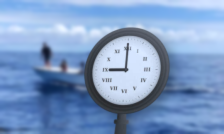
9:00
